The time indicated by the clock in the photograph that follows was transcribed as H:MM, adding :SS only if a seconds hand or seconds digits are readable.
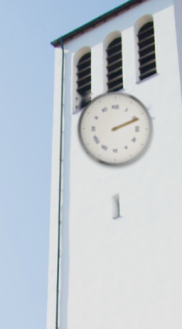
2:11
